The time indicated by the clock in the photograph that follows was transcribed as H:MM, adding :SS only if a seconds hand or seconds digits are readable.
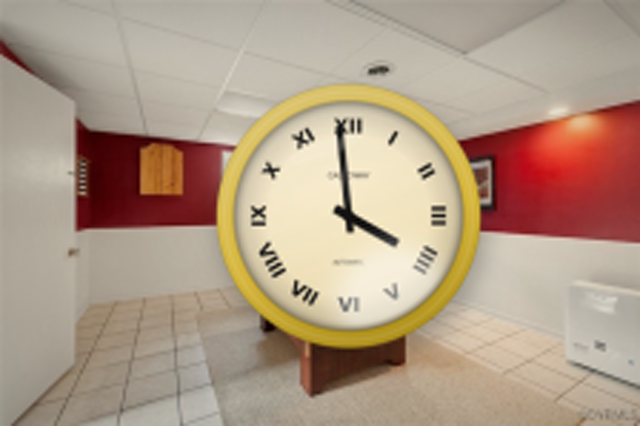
3:59
